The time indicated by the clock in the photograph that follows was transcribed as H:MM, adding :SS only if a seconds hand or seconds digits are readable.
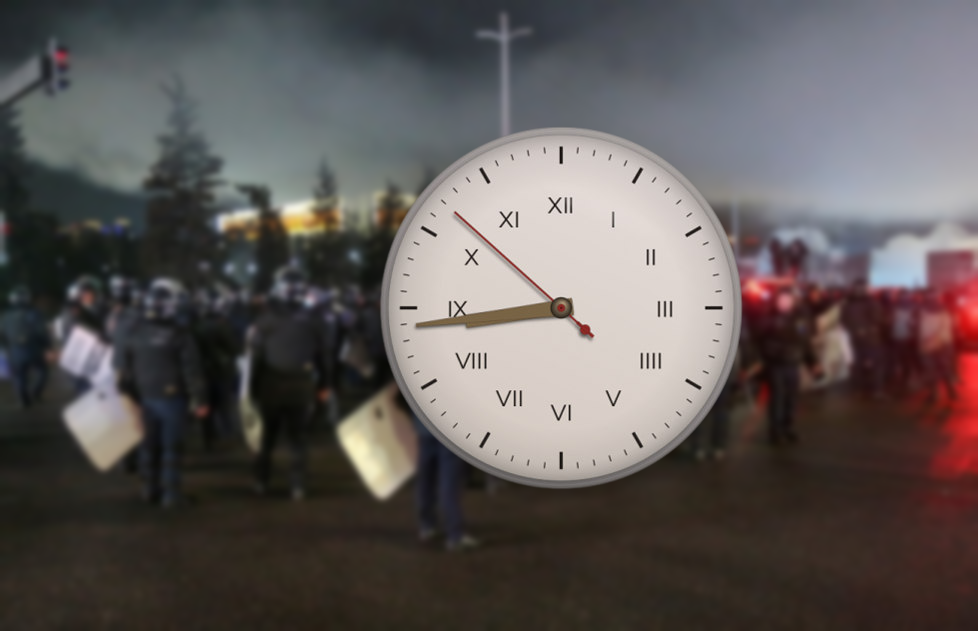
8:43:52
